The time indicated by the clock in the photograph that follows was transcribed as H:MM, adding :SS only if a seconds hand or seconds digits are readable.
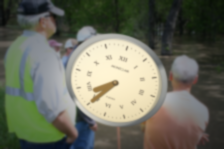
7:35
